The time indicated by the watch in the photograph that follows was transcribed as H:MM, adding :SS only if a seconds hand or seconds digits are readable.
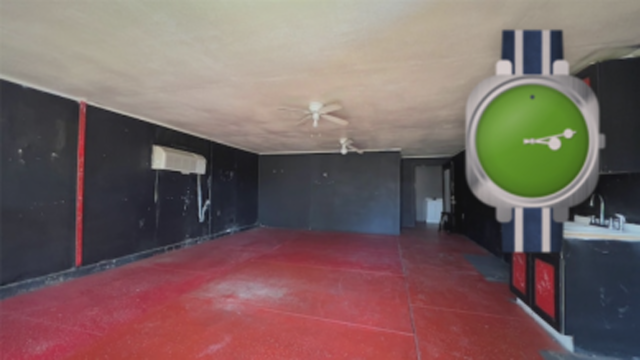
3:13
